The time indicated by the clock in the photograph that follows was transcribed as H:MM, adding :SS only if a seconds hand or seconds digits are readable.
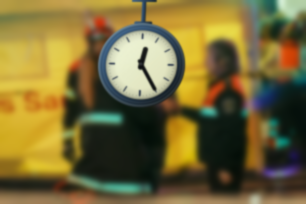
12:25
